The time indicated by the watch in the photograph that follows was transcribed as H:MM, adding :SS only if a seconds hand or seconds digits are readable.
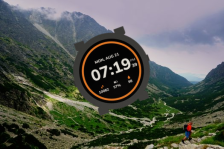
7:19
